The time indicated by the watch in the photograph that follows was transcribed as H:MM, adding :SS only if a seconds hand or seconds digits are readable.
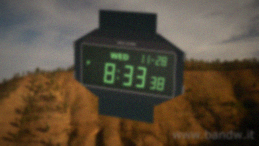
8:33
